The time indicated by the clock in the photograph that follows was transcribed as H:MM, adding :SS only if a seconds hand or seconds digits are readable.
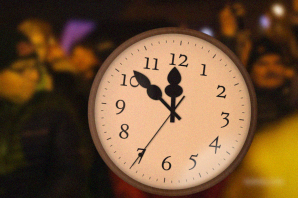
11:51:35
